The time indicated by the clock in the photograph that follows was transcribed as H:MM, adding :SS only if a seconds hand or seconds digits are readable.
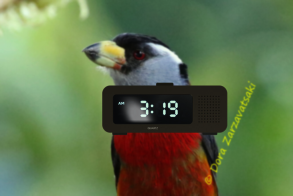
3:19
